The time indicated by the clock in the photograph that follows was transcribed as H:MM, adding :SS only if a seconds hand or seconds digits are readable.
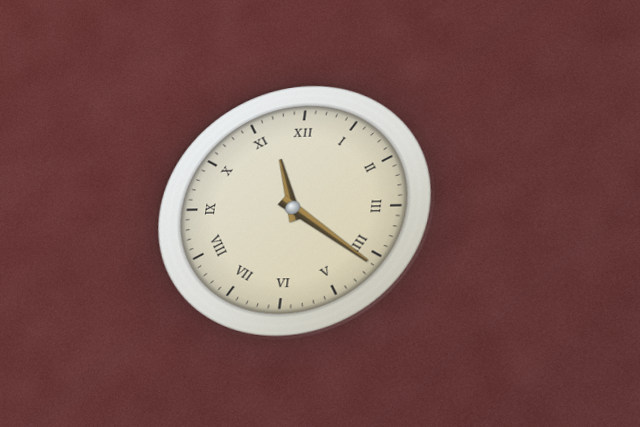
11:21
